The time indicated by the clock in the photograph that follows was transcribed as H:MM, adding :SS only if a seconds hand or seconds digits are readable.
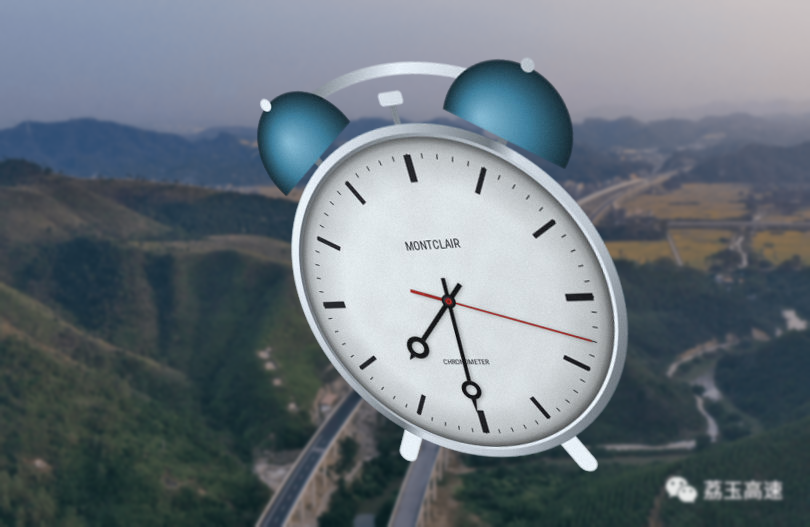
7:30:18
